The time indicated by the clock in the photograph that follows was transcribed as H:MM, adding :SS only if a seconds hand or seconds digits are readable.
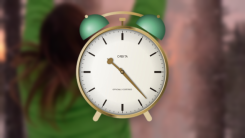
10:23
